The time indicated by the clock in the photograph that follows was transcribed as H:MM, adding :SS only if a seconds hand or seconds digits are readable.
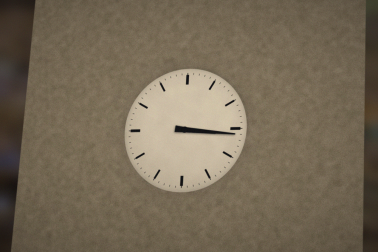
3:16
